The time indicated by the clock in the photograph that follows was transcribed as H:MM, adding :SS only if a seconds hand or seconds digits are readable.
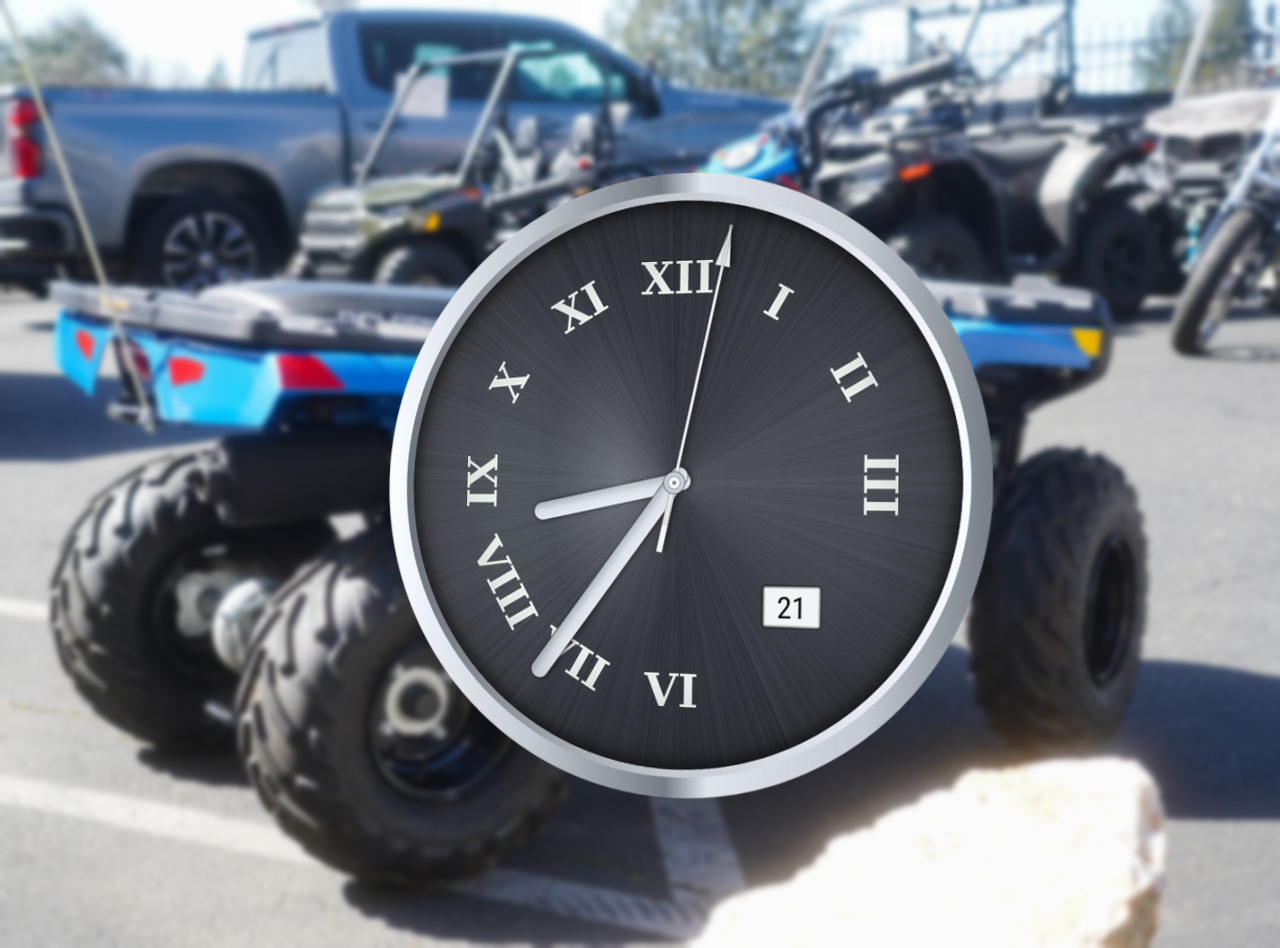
8:36:02
